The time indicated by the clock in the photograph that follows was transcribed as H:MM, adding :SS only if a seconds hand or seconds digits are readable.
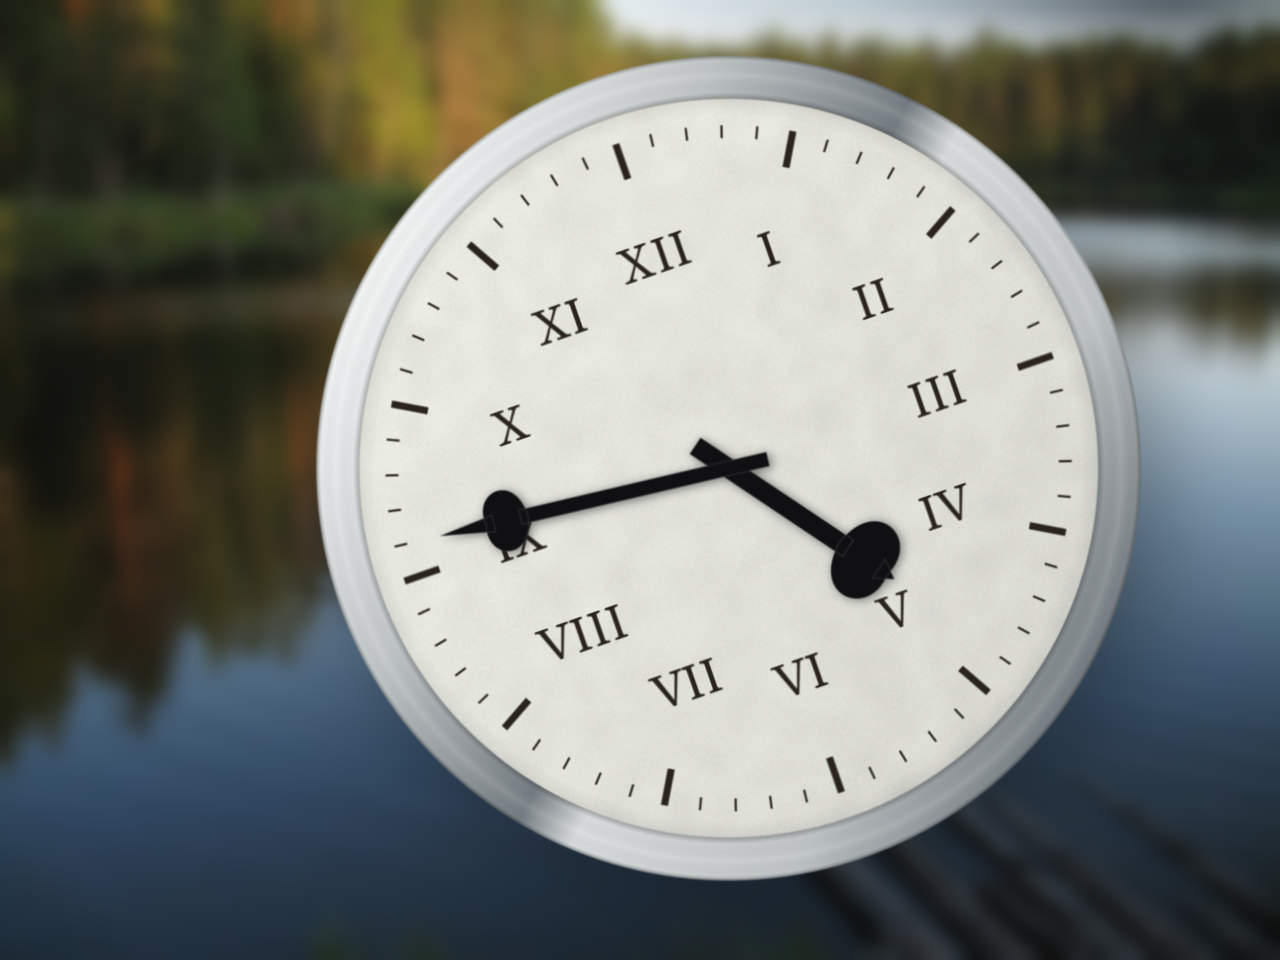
4:46
